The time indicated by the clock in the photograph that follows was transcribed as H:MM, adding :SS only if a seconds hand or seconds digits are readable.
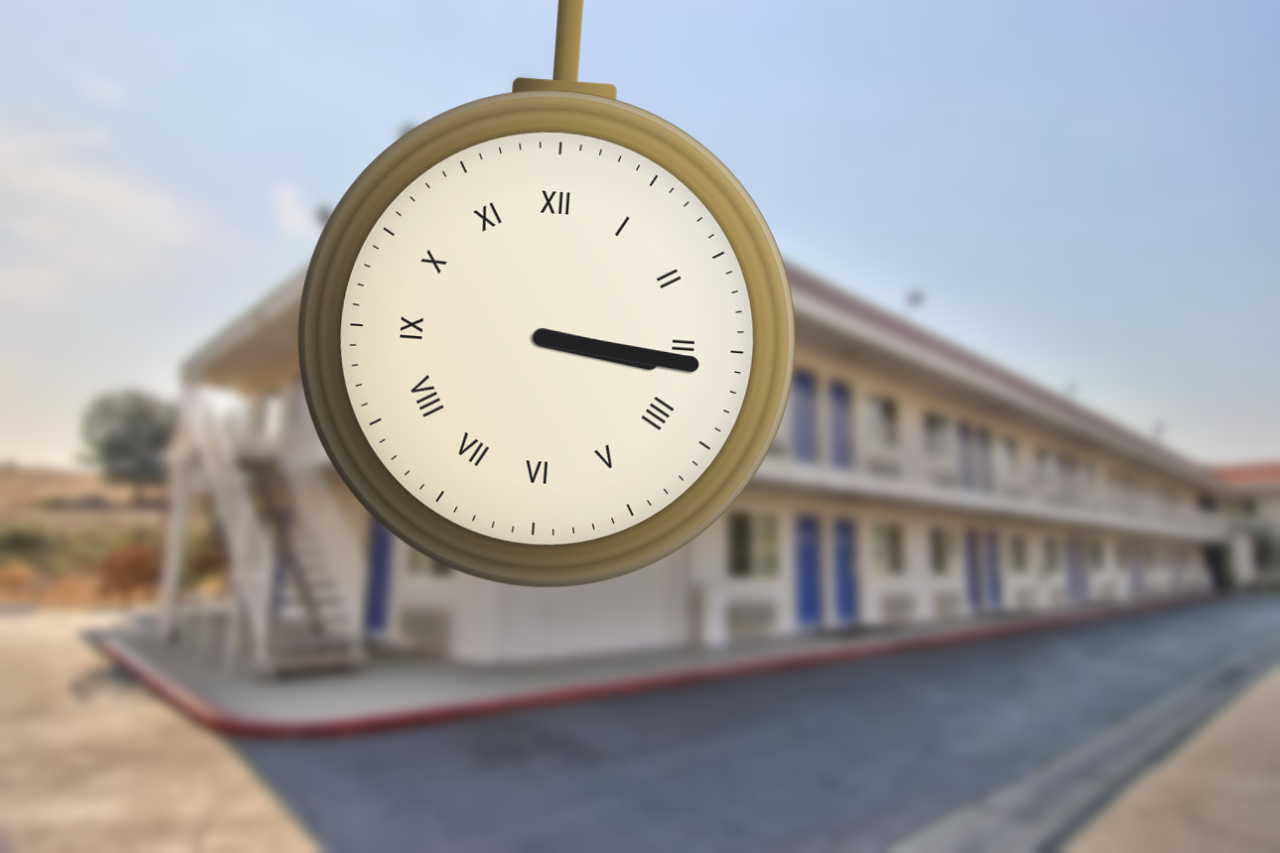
3:16
